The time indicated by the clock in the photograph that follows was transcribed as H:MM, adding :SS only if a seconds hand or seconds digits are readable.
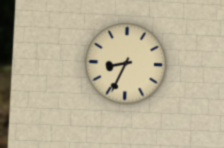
8:34
